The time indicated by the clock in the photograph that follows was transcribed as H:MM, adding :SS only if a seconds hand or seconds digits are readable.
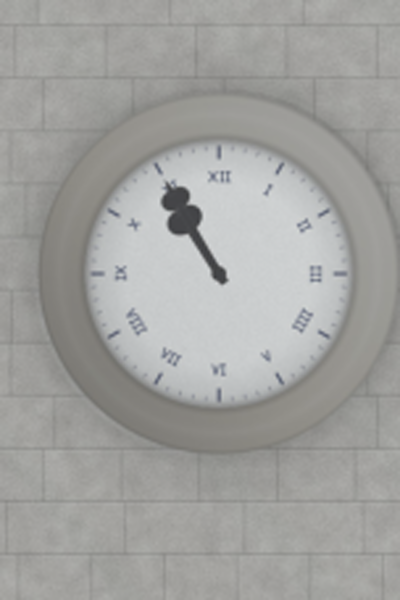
10:55
